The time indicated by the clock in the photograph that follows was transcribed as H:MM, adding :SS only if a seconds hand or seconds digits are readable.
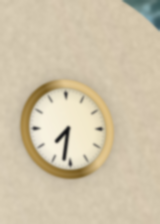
7:32
